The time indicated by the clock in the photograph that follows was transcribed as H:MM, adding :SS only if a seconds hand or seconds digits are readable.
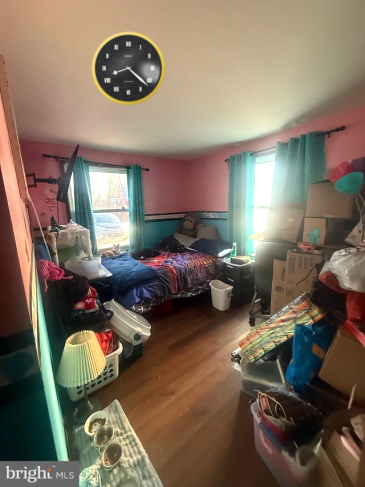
8:22
